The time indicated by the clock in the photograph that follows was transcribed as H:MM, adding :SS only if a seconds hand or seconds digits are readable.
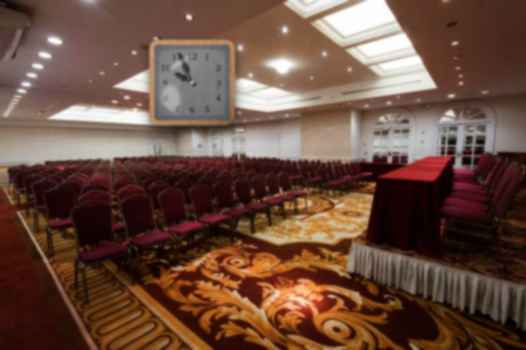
9:56
